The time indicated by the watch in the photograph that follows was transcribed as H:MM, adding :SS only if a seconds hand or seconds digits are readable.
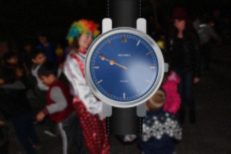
9:49
